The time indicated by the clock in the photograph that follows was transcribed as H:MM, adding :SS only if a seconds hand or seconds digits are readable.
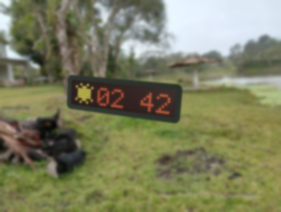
2:42
